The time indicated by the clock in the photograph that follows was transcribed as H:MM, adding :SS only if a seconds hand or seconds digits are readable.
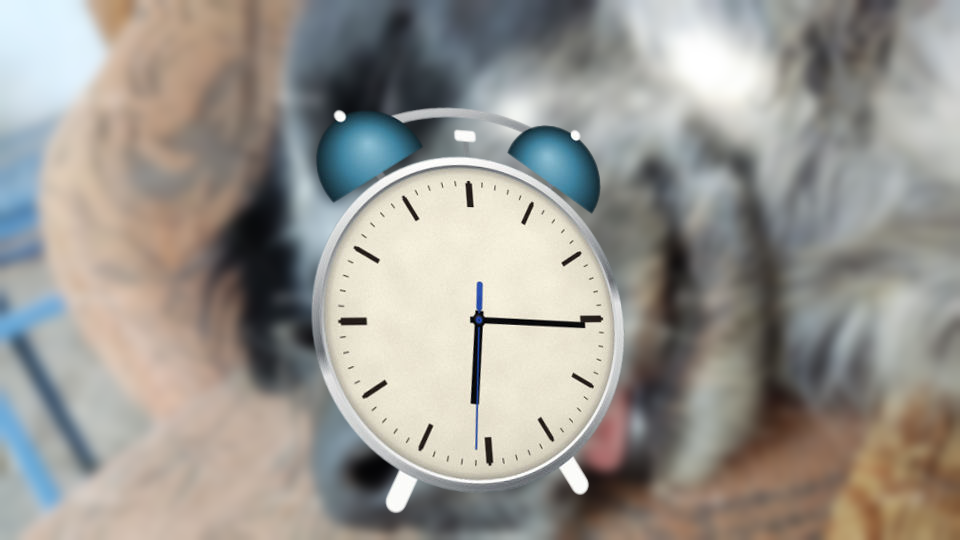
6:15:31
